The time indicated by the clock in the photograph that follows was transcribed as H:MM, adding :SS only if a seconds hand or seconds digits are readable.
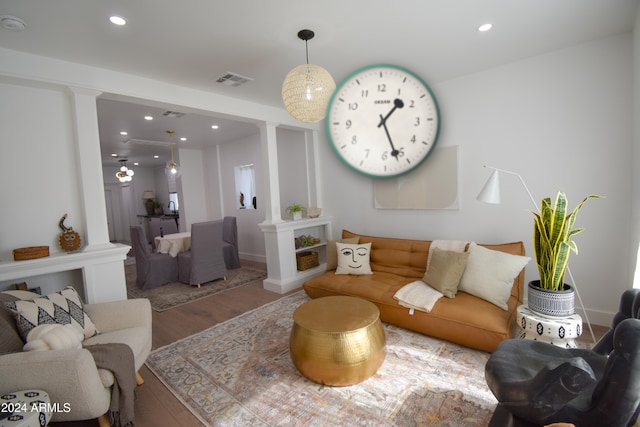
1:27
